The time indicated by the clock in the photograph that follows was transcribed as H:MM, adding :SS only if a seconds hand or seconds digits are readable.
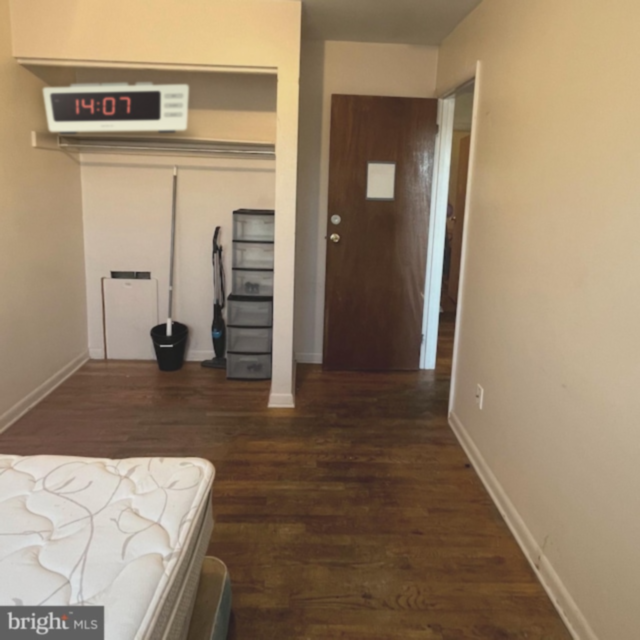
14:07
